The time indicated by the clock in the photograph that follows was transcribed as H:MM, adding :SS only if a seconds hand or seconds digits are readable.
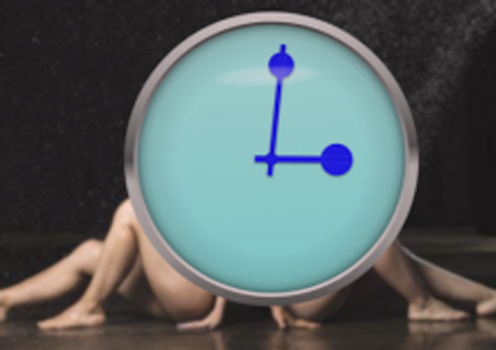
3:01
